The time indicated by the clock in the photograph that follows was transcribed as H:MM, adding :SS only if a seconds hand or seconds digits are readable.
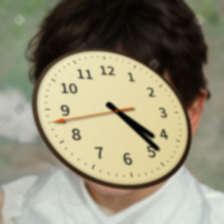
4:23:43
